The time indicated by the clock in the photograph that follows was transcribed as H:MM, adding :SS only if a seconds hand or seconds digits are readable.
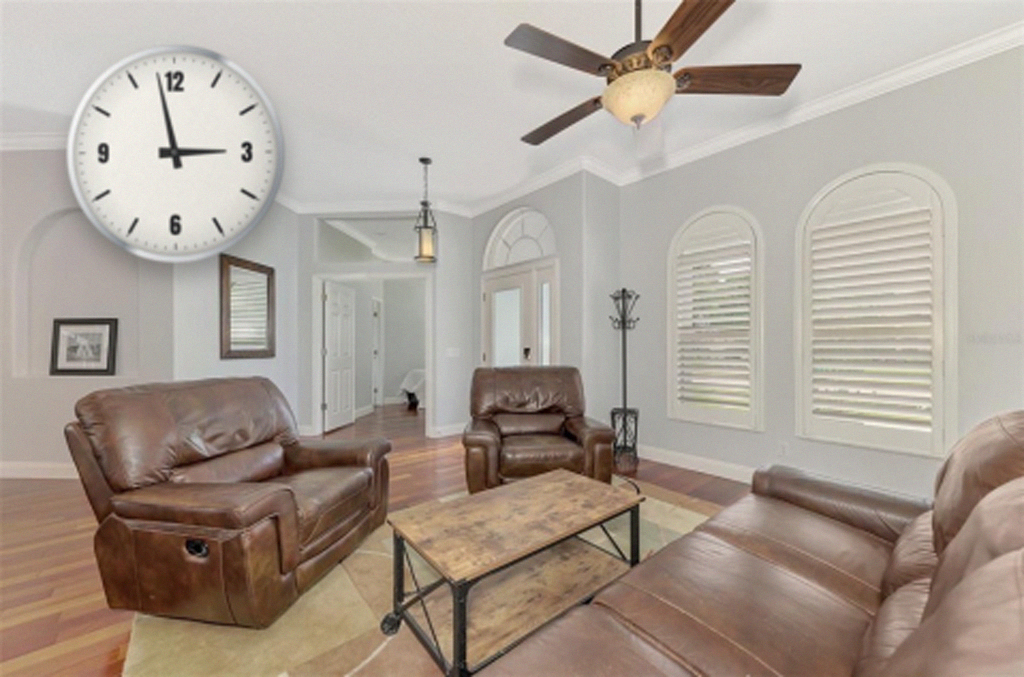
2:58
